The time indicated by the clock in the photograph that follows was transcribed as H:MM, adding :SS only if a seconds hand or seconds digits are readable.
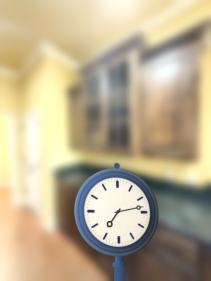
7:13
